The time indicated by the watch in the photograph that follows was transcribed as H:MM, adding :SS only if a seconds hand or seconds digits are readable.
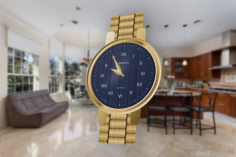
9:55
